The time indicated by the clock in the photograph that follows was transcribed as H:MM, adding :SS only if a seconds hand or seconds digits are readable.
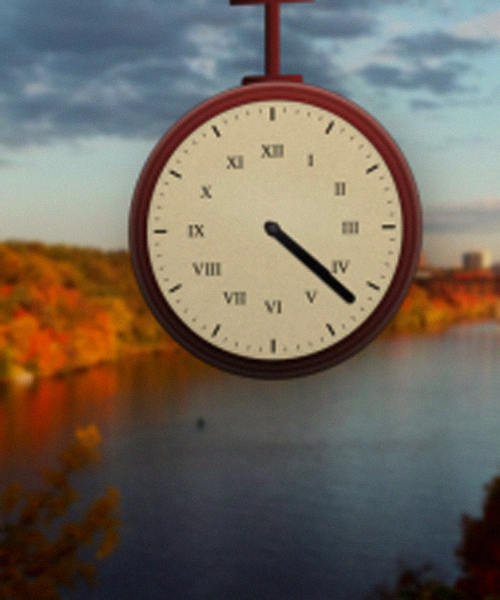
4:22
